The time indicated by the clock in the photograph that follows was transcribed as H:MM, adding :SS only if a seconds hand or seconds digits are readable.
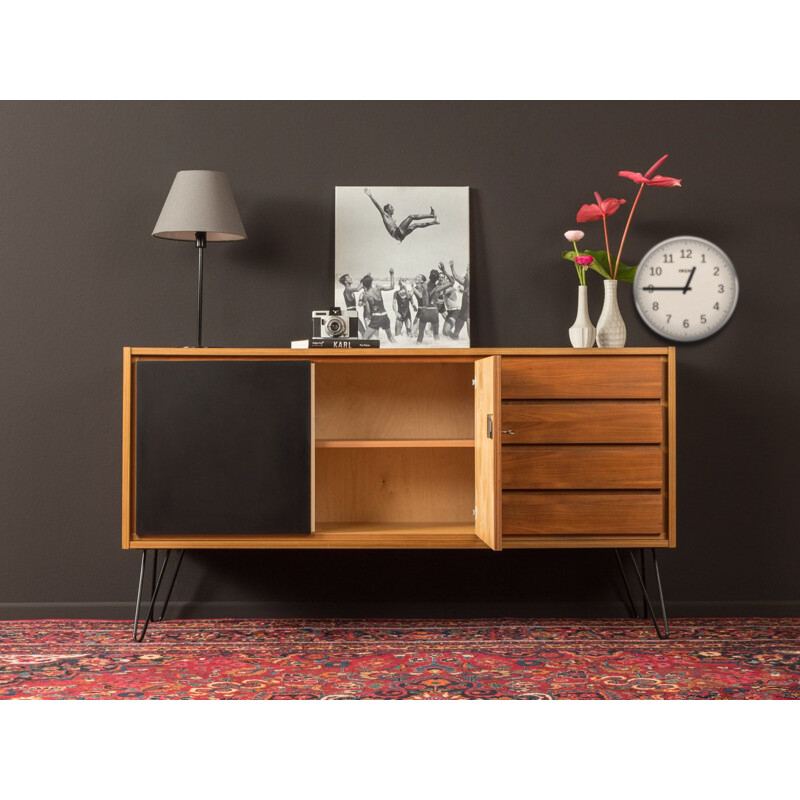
12:45
